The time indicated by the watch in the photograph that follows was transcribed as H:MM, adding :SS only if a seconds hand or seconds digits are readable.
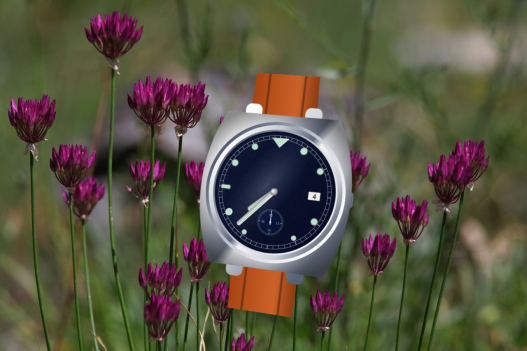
7:37
